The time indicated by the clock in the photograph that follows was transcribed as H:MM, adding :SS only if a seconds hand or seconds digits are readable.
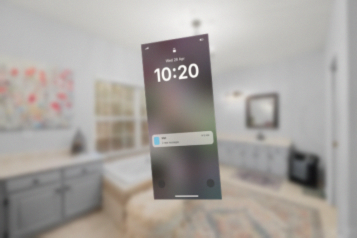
10:20
